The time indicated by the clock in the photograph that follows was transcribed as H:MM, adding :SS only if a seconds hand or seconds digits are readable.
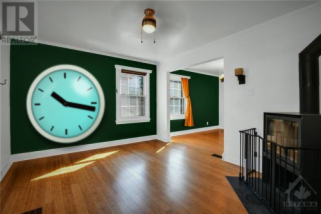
10:17
